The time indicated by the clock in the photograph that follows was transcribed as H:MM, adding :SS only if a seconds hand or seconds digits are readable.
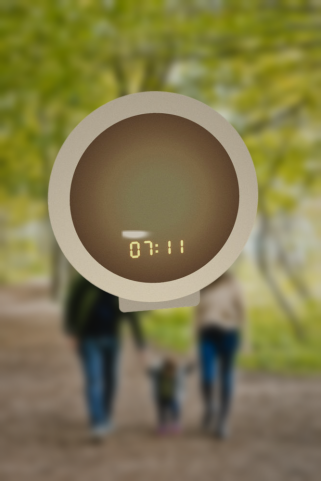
7:11
